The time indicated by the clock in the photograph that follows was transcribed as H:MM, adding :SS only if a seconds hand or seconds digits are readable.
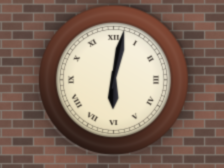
6:02
